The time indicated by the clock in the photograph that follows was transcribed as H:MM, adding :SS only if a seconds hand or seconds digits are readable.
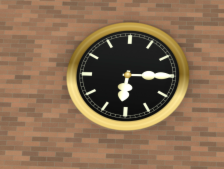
6:15
